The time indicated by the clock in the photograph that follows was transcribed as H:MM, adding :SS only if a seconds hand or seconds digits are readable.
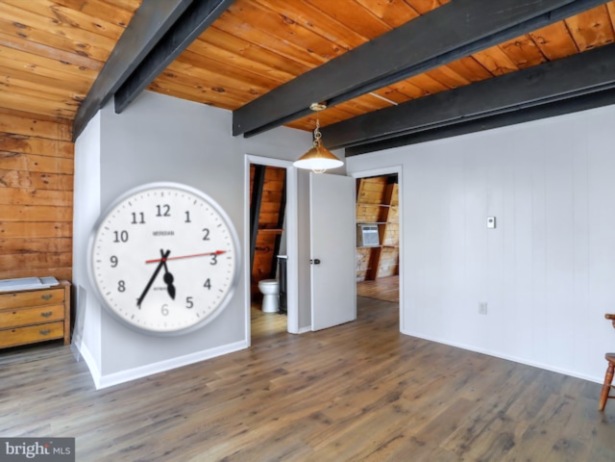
5:35:14
